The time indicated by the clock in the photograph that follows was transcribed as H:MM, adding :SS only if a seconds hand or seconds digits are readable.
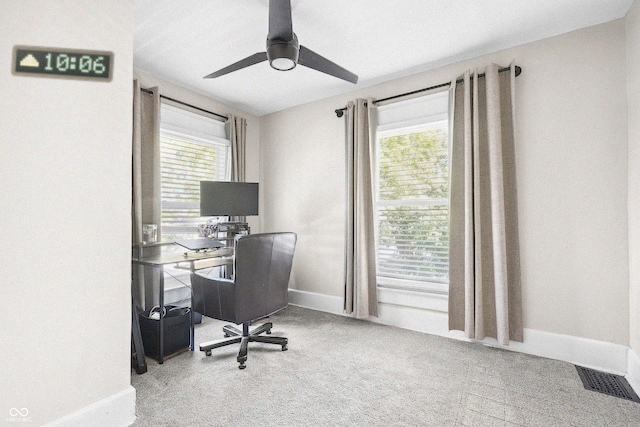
10:06
